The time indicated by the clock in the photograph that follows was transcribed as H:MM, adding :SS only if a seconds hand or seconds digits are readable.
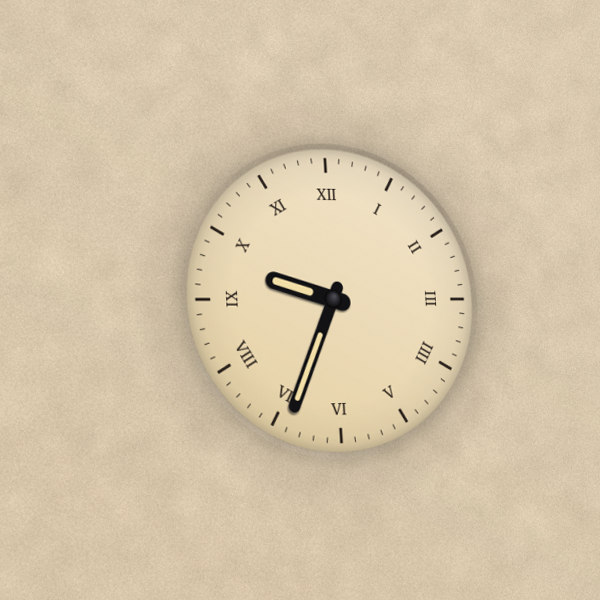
9:34
